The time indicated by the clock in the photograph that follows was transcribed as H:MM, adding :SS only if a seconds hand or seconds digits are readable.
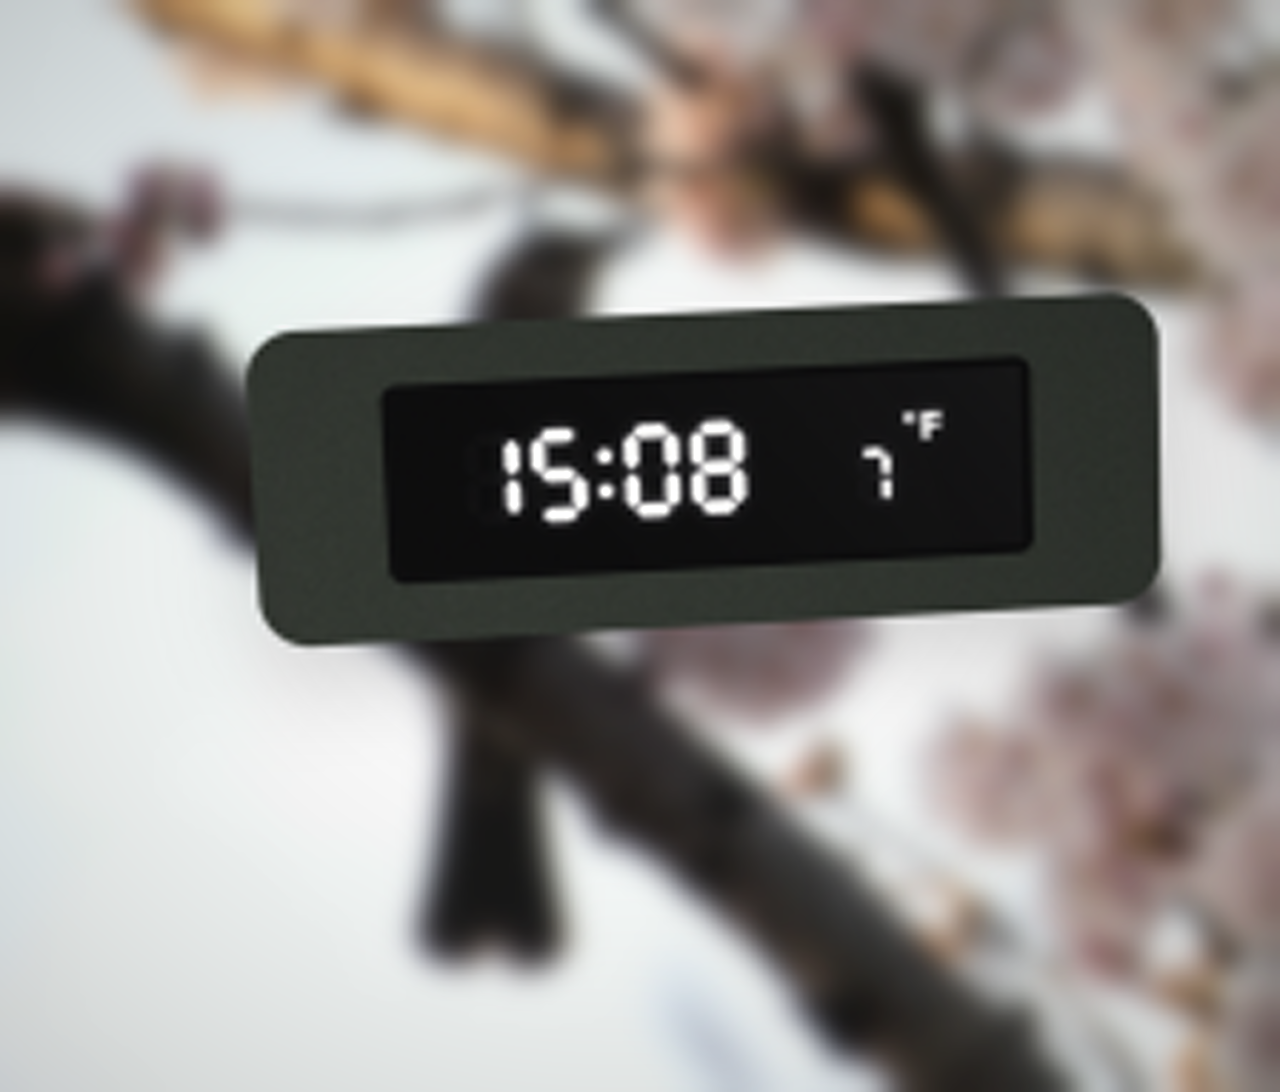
15:08
